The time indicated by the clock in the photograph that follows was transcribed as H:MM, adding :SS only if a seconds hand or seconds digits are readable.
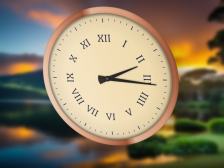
2:16
